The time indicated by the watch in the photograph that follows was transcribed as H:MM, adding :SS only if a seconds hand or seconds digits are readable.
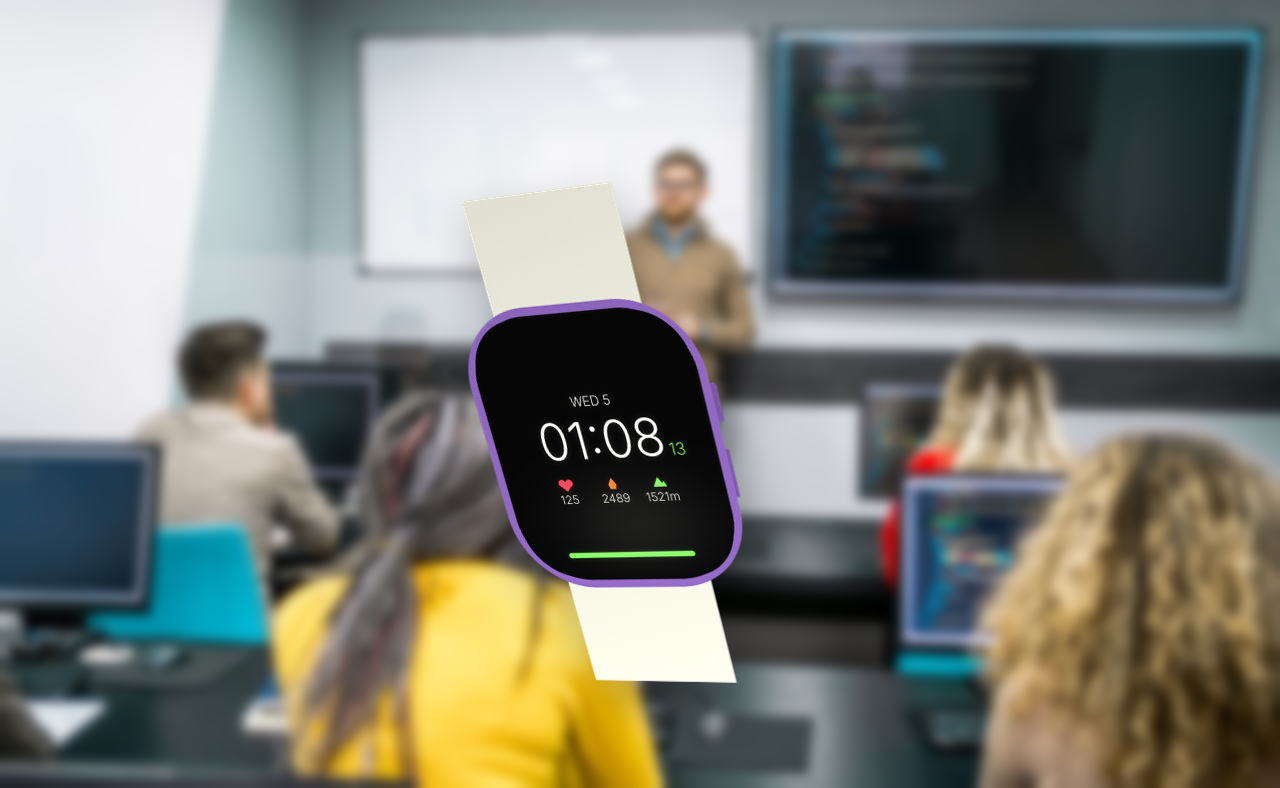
1:08:13
